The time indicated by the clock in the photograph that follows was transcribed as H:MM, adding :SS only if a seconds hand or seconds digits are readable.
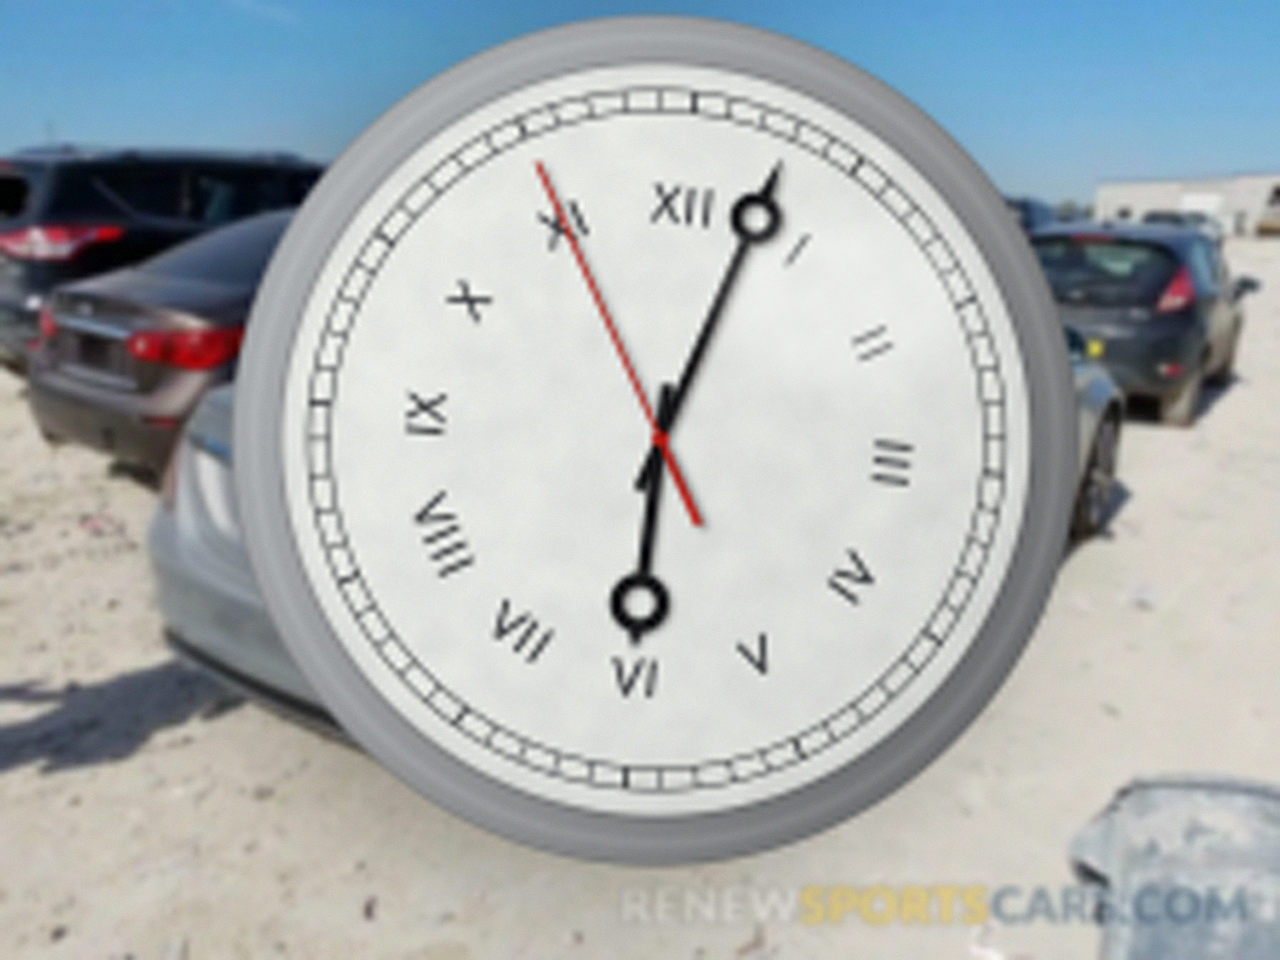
6:02:55
